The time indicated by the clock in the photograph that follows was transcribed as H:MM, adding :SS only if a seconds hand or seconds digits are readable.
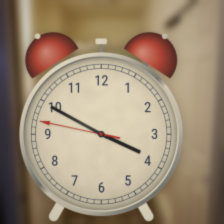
3:49:47
